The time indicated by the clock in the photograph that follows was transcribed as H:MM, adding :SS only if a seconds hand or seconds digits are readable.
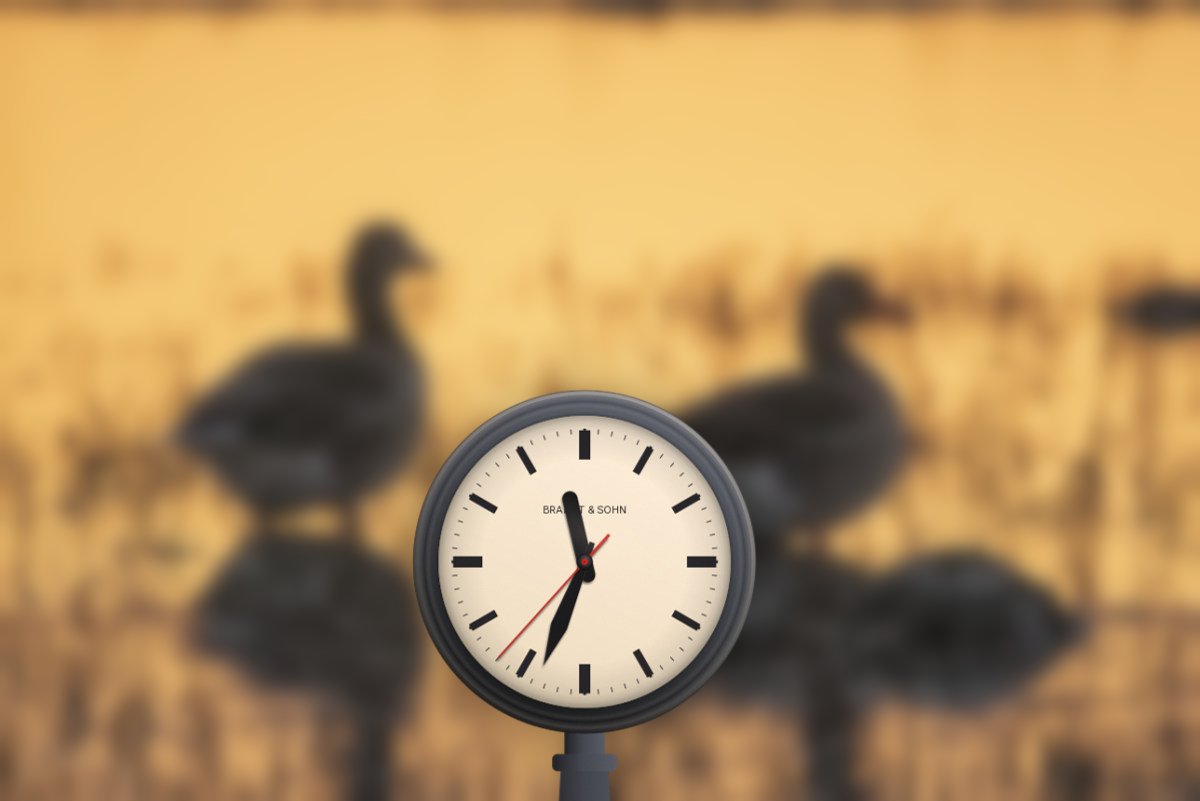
11:33:37
